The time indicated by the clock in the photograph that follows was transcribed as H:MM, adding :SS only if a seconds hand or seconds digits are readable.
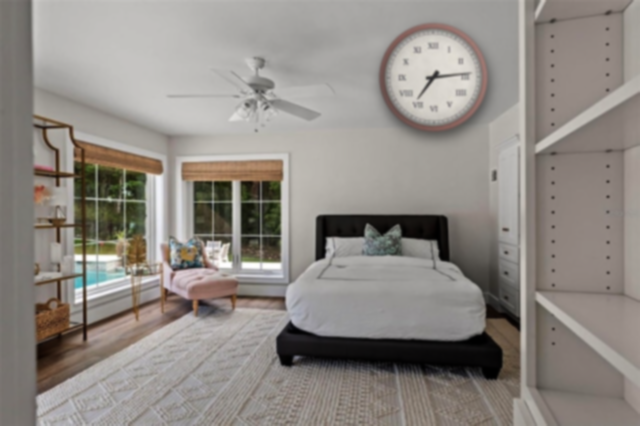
7:14
